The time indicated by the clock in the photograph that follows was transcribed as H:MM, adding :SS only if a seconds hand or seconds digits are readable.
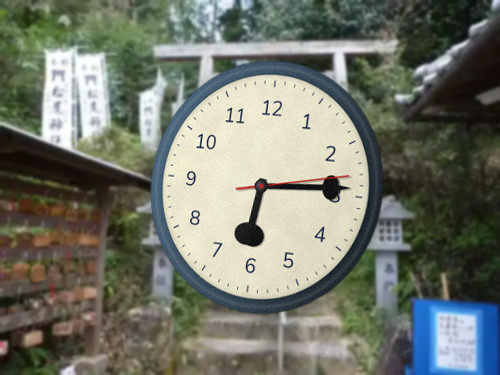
6:14:13
